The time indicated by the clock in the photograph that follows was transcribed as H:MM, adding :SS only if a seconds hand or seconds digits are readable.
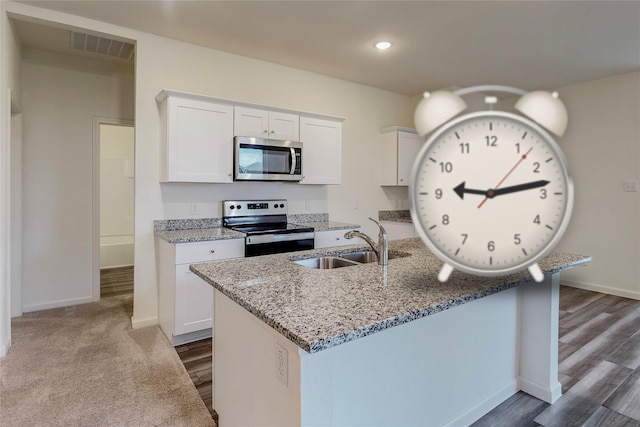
9:13:07
